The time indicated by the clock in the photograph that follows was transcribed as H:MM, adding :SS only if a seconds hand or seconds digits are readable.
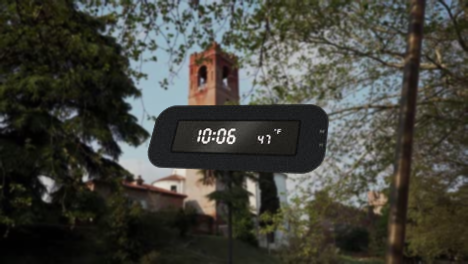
10:06
